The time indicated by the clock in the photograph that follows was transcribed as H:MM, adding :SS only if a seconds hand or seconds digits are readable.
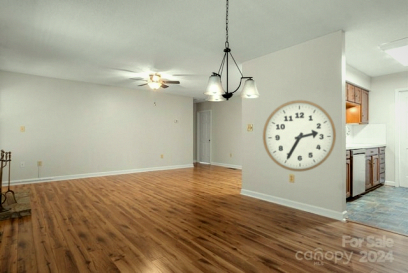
2:35
